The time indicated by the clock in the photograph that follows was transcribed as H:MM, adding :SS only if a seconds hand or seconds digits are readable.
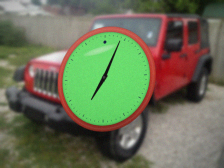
7:04
